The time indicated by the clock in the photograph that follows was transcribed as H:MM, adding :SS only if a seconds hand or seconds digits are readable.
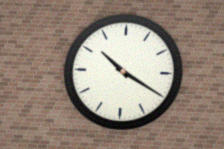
10:20
